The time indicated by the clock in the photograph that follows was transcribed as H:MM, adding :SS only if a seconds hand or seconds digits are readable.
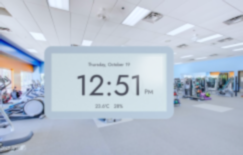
12:51
